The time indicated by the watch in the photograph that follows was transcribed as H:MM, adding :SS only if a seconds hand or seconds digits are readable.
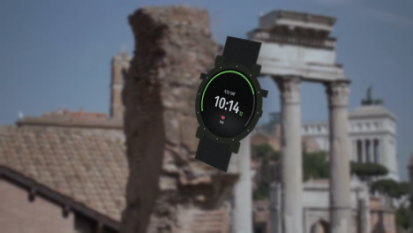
10:14
